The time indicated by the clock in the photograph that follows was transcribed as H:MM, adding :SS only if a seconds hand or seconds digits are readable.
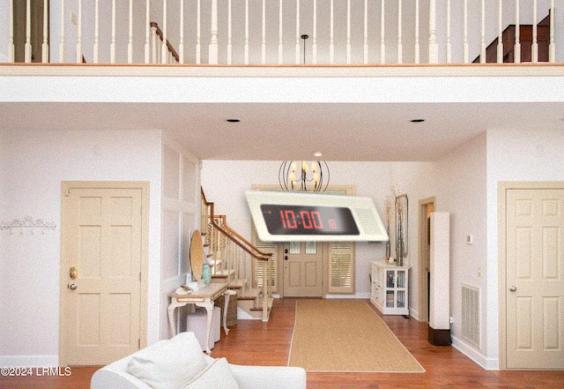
10:00:18
